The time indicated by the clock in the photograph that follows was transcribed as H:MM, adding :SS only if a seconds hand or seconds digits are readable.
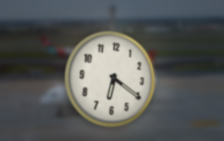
6:20
